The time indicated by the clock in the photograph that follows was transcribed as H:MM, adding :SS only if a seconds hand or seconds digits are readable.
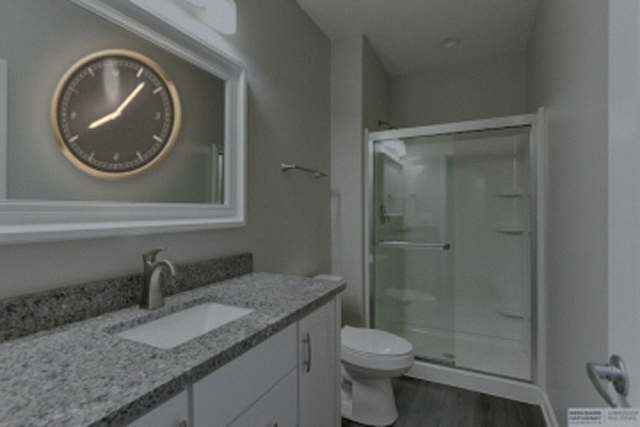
8:07
